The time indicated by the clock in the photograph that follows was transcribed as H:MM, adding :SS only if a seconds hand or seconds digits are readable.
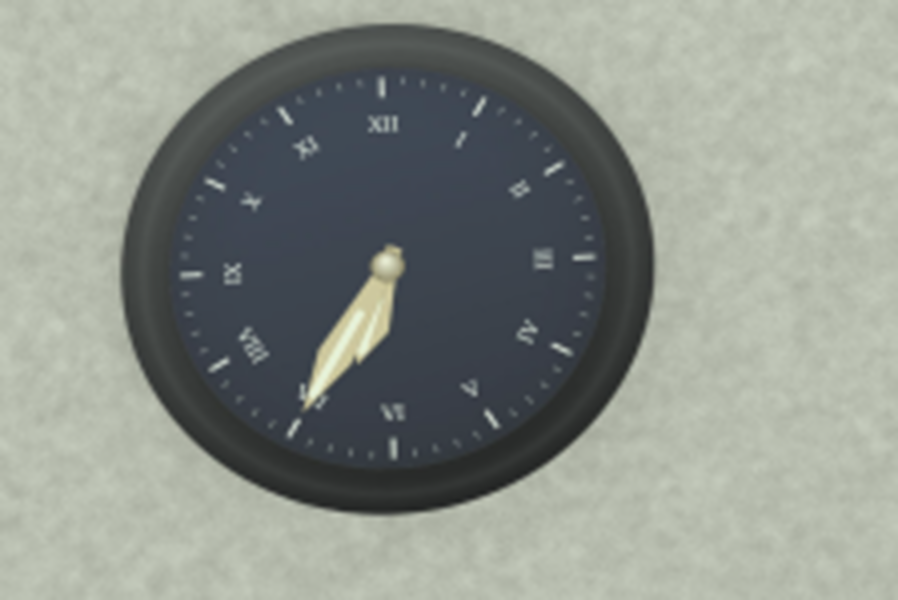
6:35
